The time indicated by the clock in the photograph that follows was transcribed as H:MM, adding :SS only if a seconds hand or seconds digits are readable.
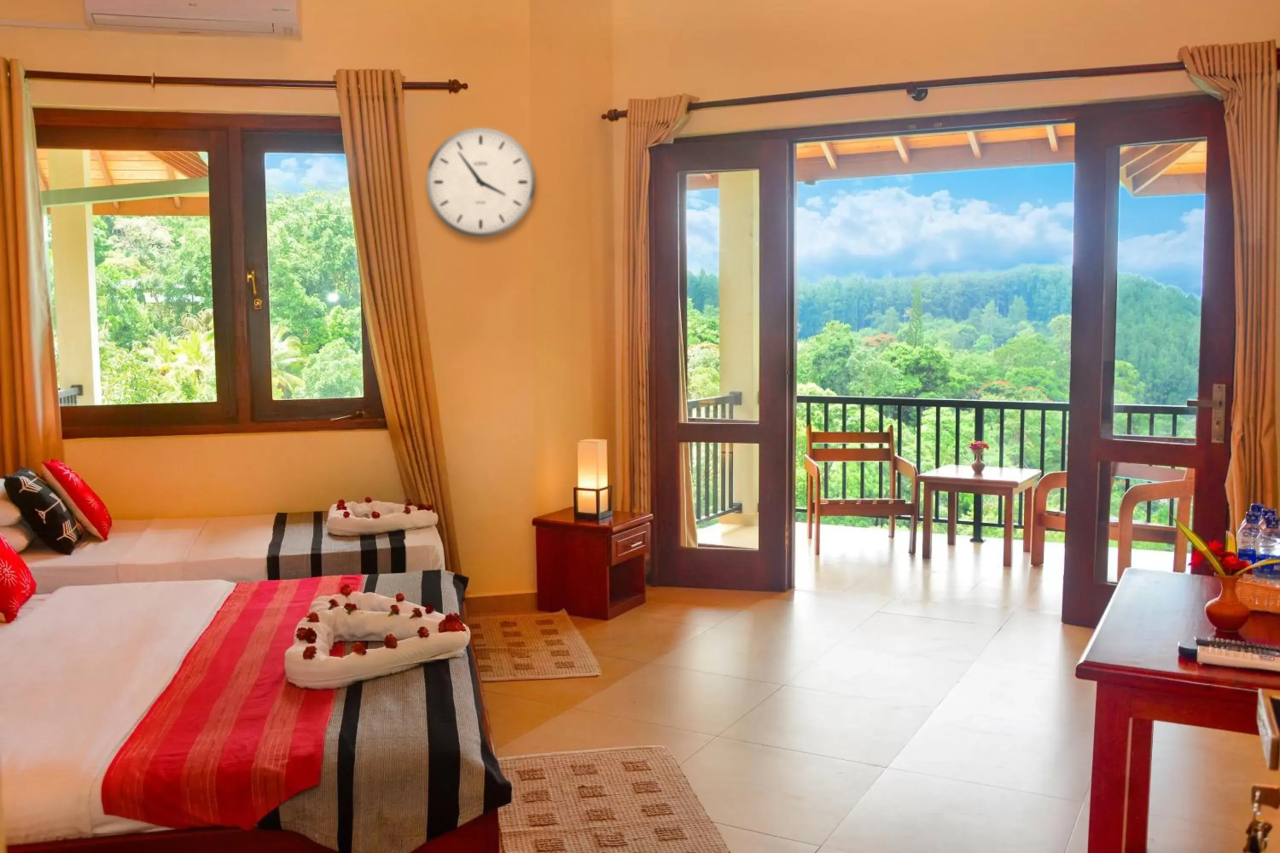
3:54
